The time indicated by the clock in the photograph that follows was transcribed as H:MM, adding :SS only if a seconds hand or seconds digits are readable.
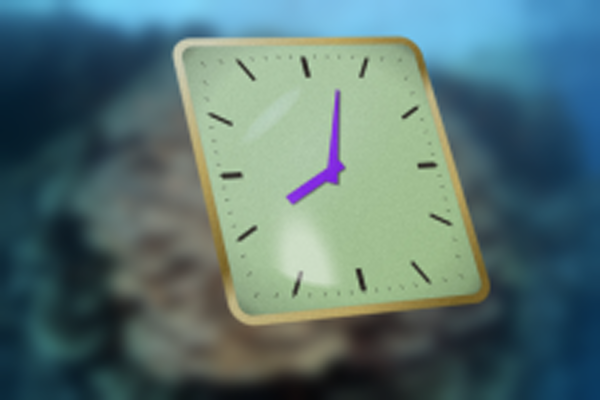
8:03
